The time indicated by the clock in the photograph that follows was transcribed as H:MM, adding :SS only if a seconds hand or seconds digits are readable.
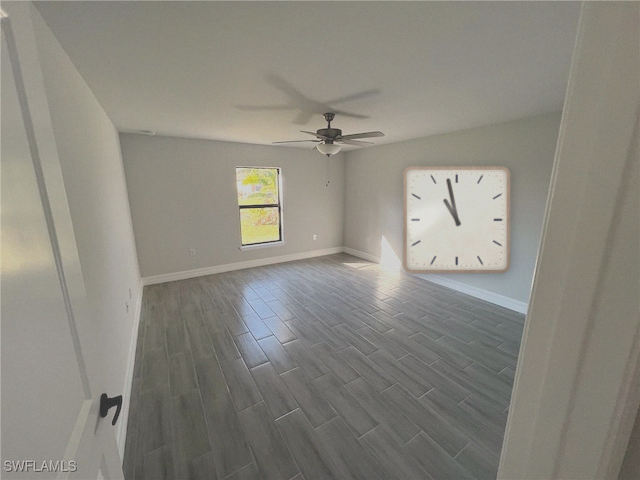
10:58
